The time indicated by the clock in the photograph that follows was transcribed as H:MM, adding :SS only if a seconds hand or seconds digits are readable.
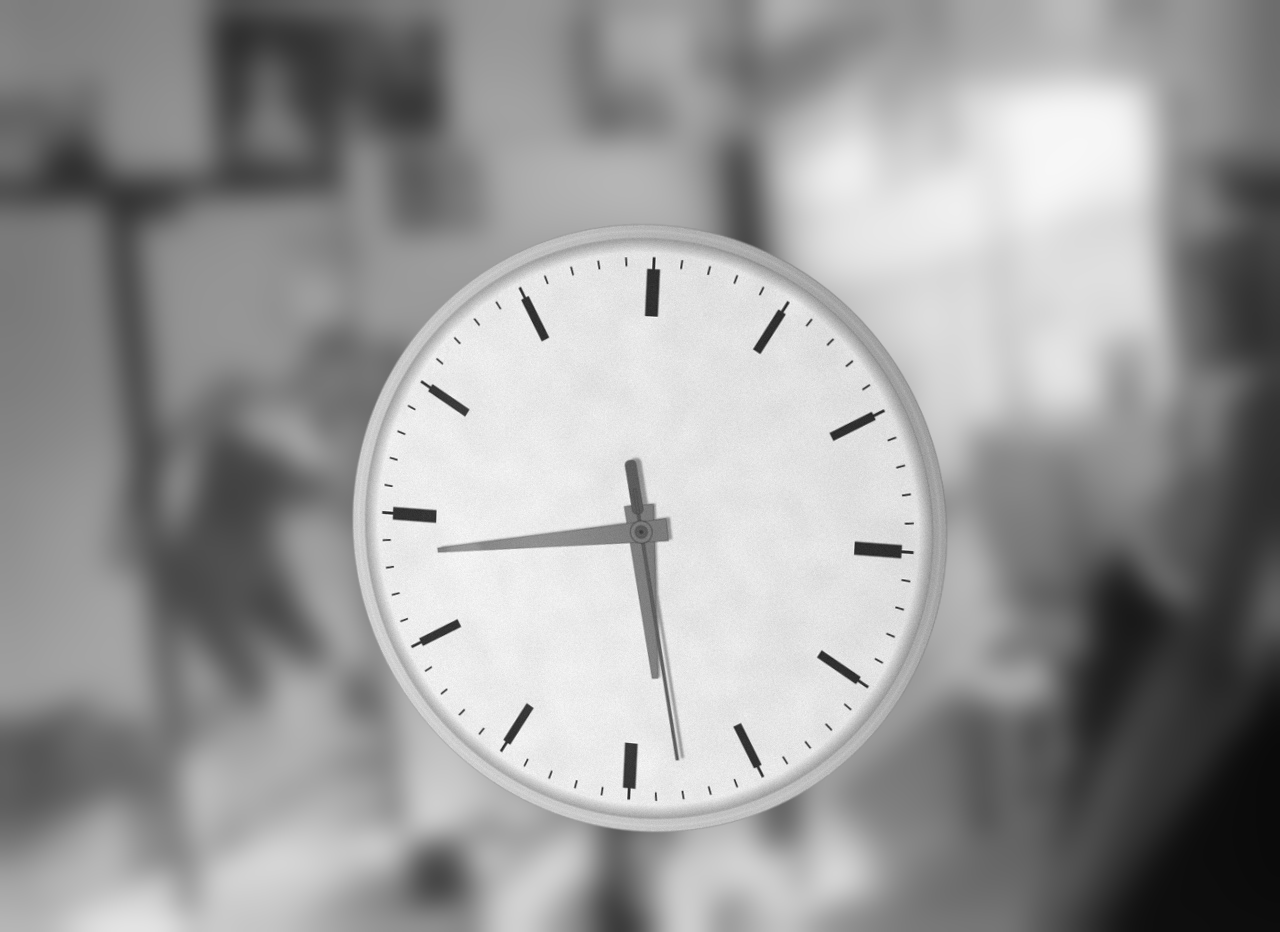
5:43:28
